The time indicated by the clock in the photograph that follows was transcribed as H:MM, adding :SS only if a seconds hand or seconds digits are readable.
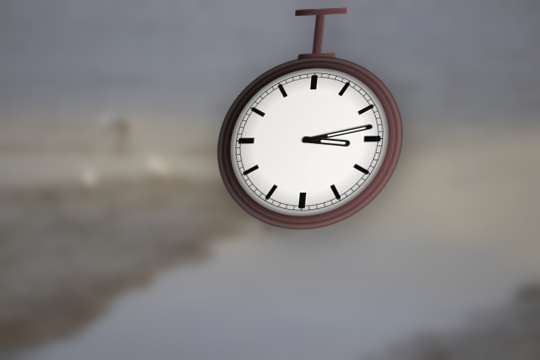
3:13
